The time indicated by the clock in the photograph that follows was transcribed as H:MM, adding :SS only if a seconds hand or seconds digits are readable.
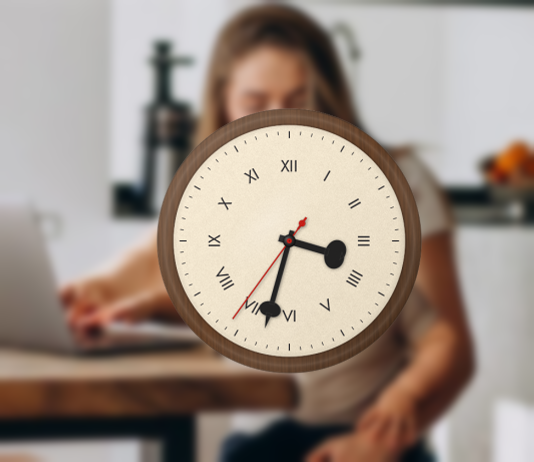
3:32:36
